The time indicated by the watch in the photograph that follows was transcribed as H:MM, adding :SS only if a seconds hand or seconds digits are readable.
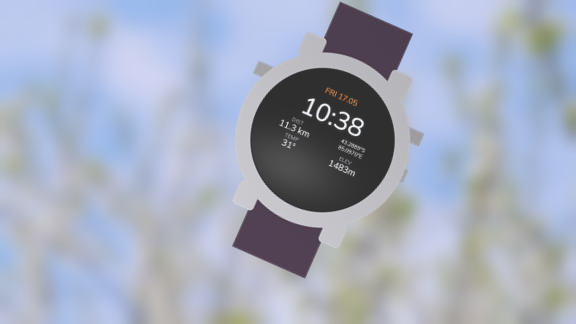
10:38
